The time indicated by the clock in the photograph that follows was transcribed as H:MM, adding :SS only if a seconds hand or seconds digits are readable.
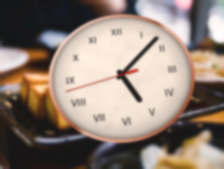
5:07:43
